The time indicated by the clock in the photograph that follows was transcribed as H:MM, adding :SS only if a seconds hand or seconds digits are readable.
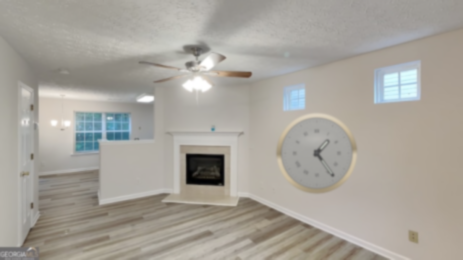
1:24
